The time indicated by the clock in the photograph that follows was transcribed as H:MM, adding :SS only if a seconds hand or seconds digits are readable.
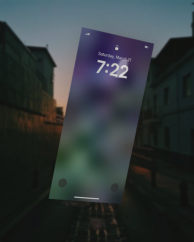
7:22
